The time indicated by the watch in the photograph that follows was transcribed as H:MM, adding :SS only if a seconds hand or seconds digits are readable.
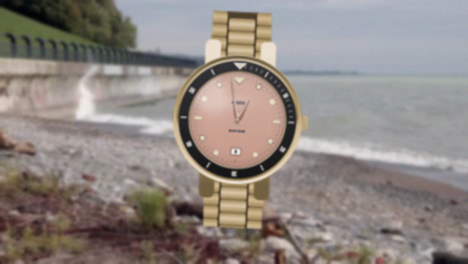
12:58
